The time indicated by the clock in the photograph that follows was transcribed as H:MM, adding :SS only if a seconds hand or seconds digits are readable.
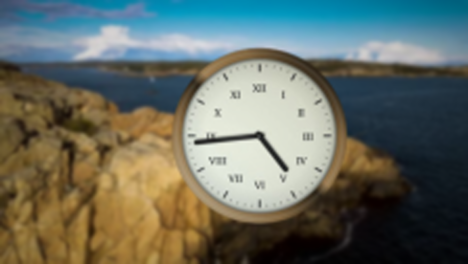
4:44
